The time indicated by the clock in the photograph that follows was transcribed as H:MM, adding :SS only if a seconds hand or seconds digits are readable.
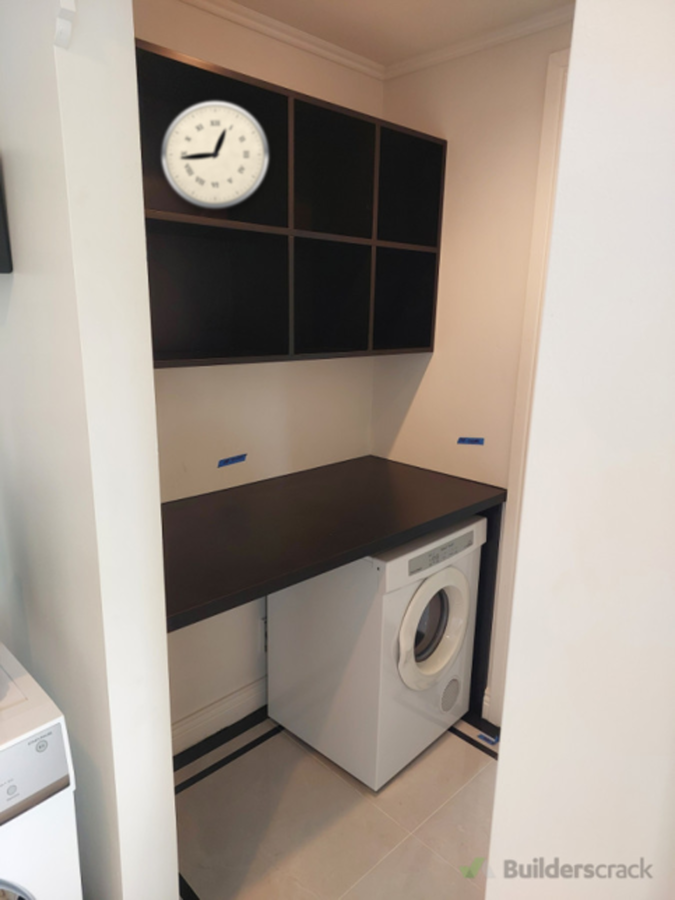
12:44
